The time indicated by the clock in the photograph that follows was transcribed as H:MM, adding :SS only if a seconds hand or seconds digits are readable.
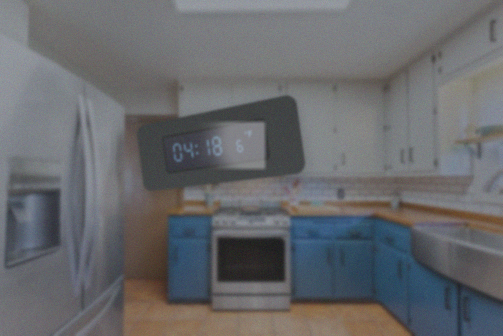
4:18
